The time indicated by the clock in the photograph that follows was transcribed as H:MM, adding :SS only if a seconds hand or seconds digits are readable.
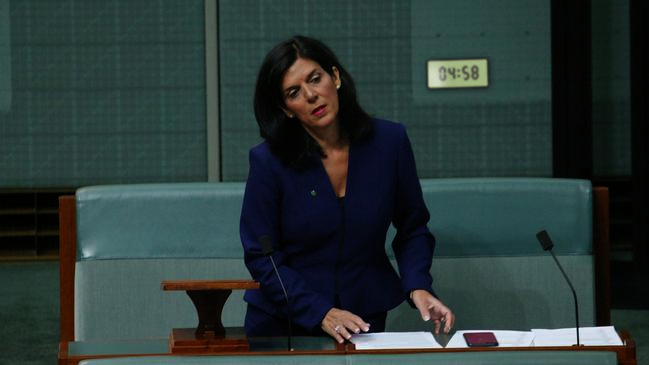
4:58
